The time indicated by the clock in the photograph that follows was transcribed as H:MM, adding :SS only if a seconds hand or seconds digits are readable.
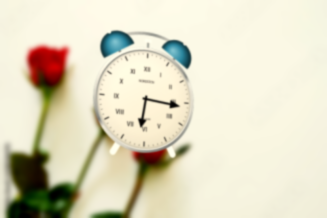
6:16
